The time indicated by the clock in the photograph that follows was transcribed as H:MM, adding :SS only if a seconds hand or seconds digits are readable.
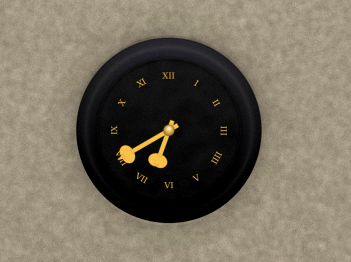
6:40
